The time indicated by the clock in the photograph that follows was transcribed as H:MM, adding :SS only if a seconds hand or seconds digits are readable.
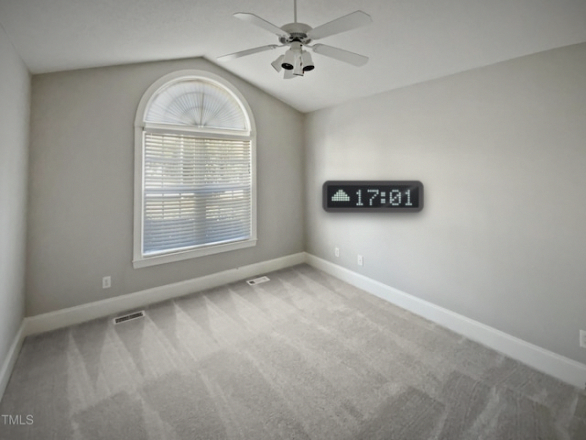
17:01
